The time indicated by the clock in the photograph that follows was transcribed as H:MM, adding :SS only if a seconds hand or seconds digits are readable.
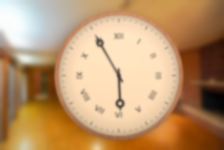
5:55
